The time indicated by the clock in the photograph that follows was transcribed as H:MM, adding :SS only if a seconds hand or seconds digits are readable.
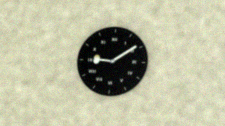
9:09
